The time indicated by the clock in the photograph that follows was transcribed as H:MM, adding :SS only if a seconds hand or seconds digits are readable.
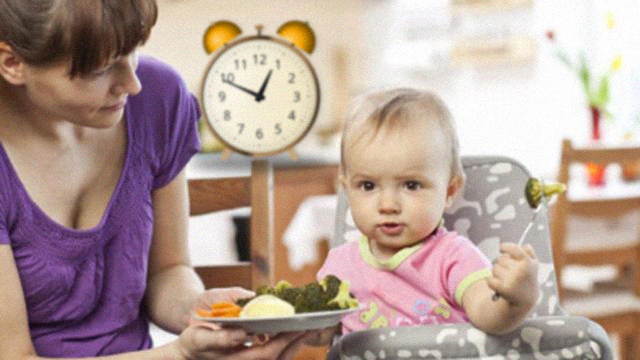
12:49
